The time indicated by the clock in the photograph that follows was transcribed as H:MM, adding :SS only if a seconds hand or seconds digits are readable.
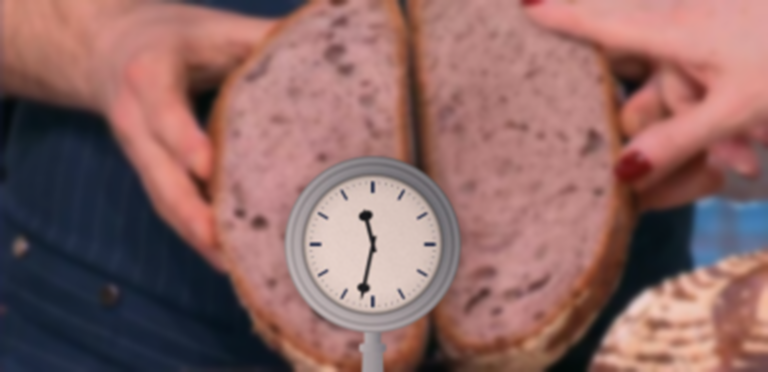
11:32
